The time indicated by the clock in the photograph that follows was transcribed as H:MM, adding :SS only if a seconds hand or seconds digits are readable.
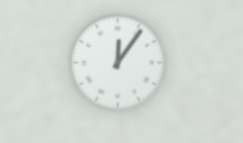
12:06
